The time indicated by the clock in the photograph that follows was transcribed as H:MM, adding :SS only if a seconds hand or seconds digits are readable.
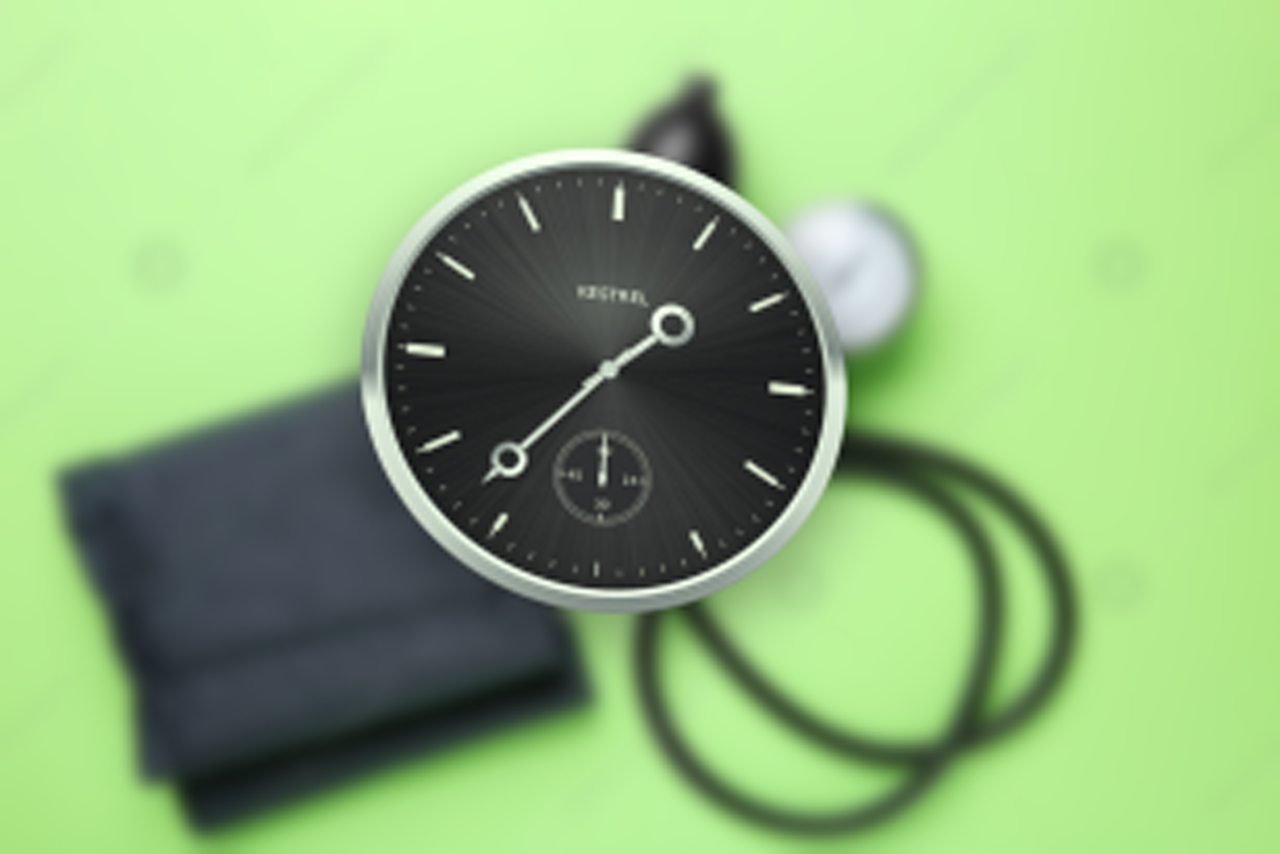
1:37
